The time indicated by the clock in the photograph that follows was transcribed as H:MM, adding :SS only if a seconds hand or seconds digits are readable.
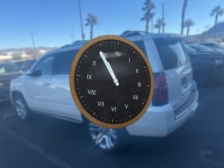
10:54
